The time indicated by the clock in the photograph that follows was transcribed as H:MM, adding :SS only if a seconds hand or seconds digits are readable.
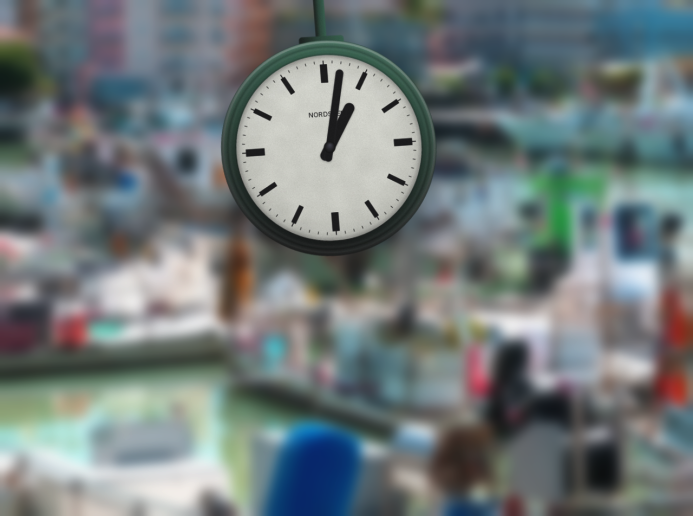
1:02
